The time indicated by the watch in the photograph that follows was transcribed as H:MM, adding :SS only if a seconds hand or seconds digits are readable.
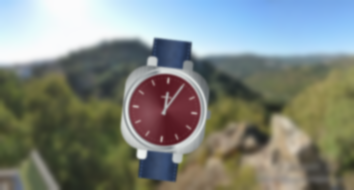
12:05
